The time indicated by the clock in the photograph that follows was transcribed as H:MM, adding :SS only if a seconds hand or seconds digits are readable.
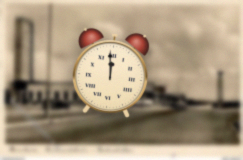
11:59
